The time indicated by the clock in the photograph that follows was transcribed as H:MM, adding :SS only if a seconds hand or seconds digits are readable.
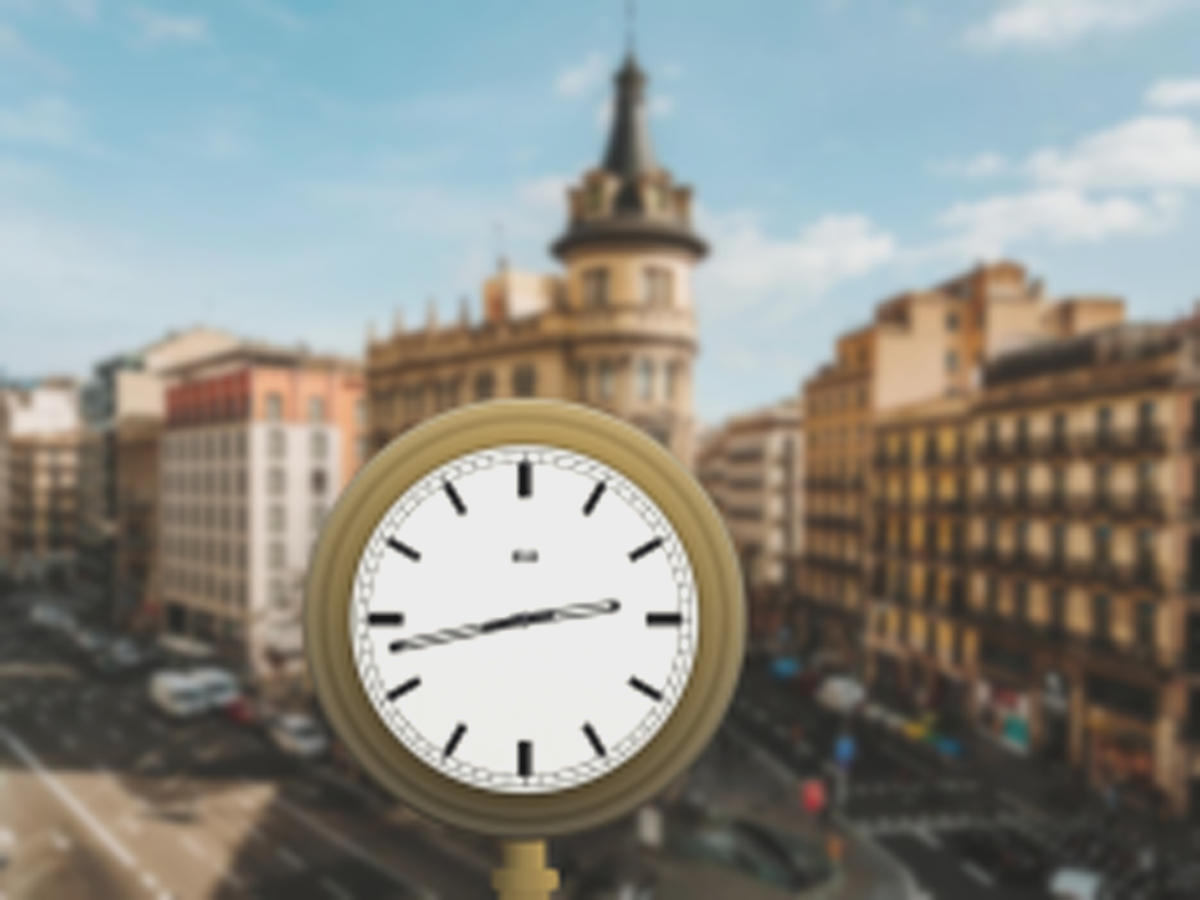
2:43
